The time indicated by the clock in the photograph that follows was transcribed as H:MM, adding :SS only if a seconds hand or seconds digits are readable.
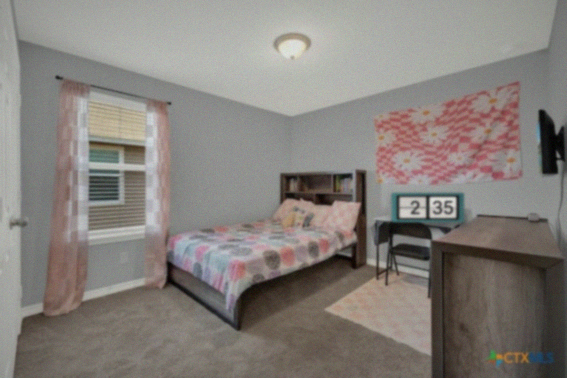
2:35
